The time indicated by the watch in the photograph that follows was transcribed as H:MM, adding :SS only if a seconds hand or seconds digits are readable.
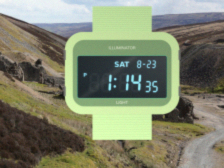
1:14:35
